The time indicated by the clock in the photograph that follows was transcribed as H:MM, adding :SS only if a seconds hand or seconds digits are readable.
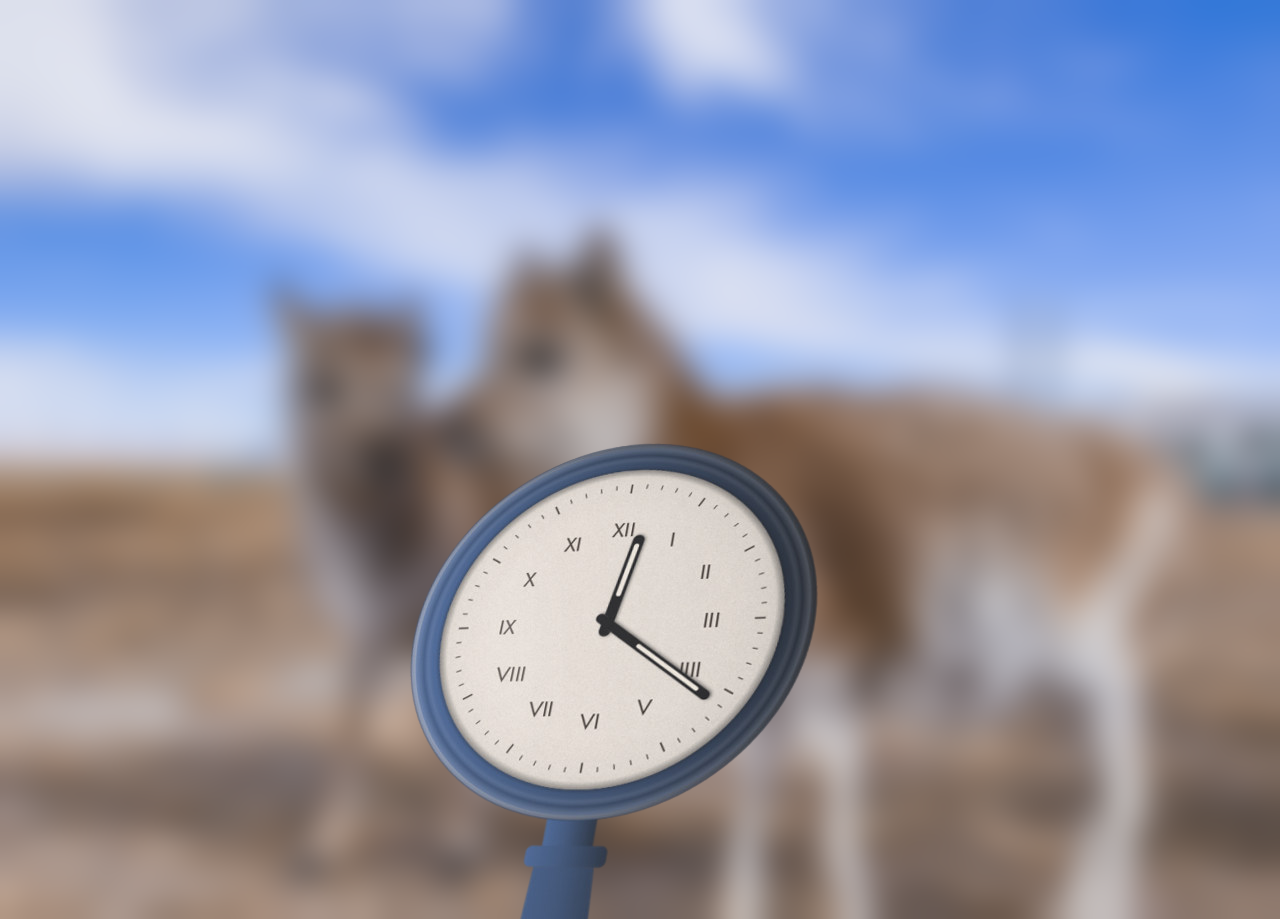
12:21
